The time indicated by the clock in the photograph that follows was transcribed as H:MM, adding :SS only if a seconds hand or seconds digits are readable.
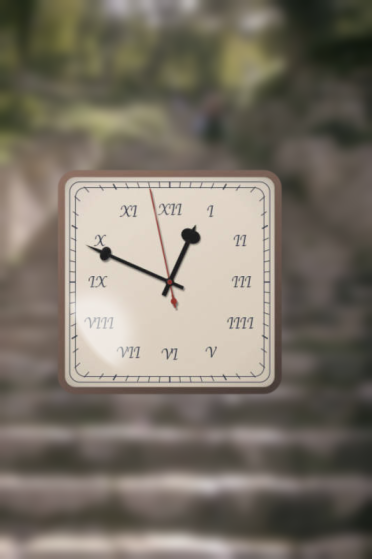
12:48:58
